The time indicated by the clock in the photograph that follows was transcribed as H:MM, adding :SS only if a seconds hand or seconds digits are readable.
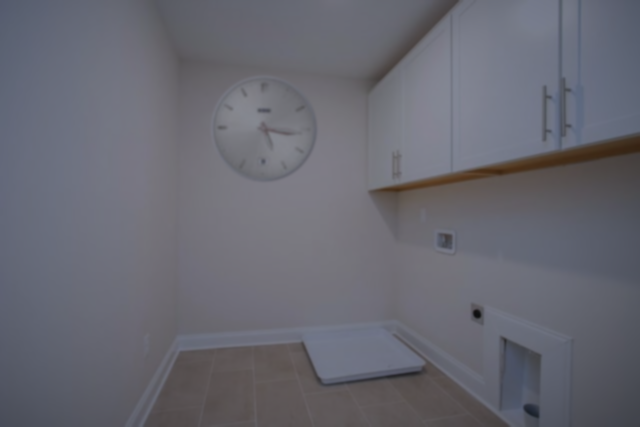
5:16
